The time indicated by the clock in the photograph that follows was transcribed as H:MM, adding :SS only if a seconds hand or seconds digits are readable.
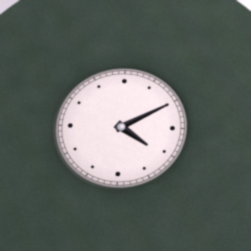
4:10
